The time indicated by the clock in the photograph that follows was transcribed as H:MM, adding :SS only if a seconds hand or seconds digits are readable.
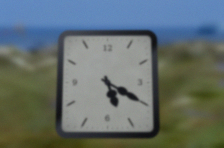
5:20
